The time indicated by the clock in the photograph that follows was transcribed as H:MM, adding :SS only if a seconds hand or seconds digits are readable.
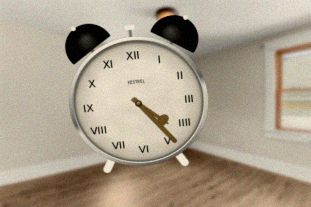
4:24
